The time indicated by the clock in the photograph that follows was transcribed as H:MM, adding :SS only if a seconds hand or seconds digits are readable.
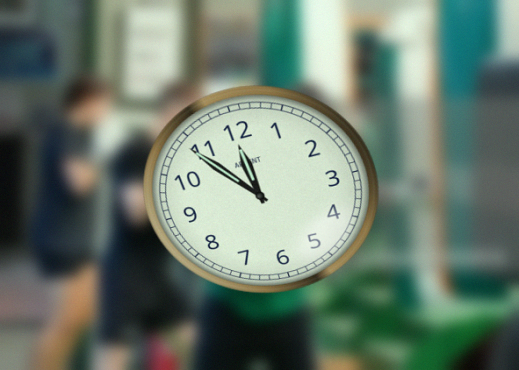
11:54
